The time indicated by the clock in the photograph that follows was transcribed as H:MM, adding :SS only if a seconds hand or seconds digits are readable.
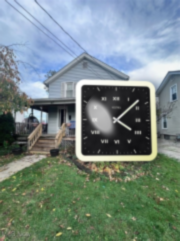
4:08
